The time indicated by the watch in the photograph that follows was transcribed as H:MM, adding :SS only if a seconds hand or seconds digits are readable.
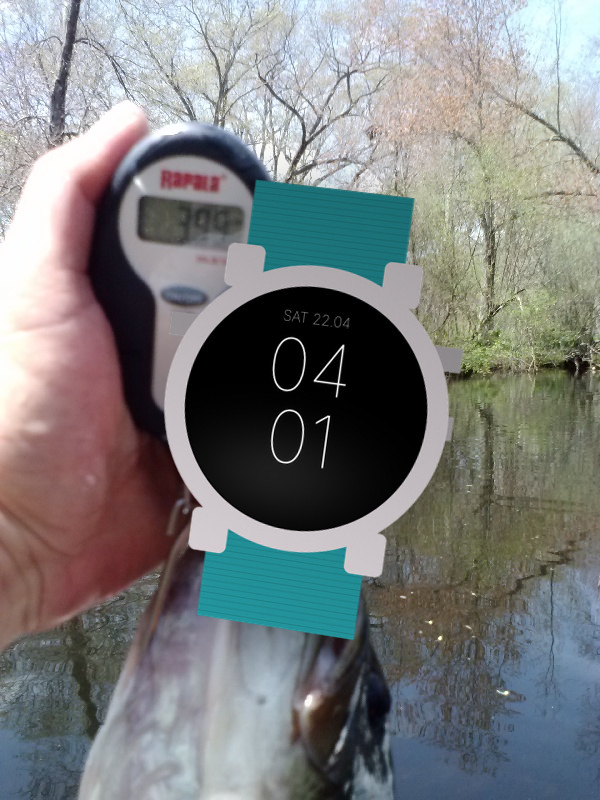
4:01
